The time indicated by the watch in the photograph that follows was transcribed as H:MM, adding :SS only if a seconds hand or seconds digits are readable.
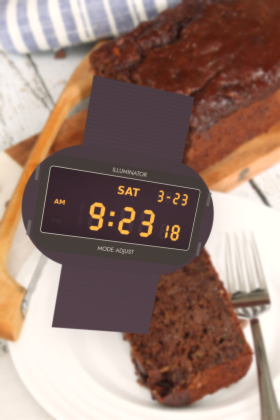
9:23:18
